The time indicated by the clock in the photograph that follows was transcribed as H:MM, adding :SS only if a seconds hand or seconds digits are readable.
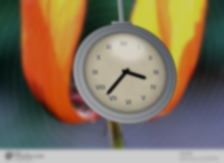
3:37
